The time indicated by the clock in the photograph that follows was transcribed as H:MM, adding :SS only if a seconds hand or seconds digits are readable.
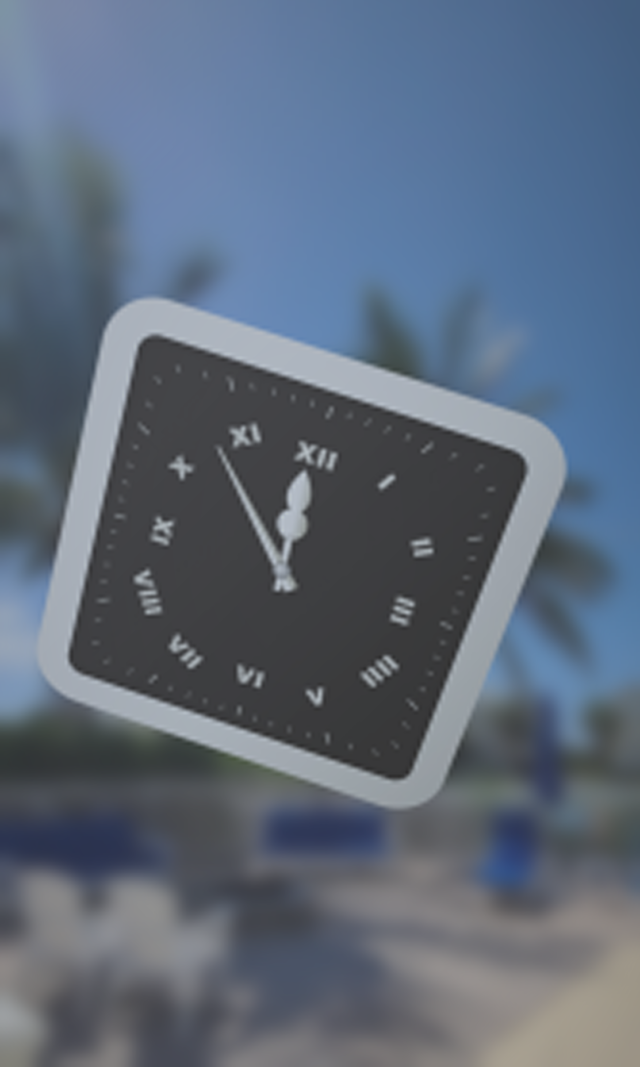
11:53
